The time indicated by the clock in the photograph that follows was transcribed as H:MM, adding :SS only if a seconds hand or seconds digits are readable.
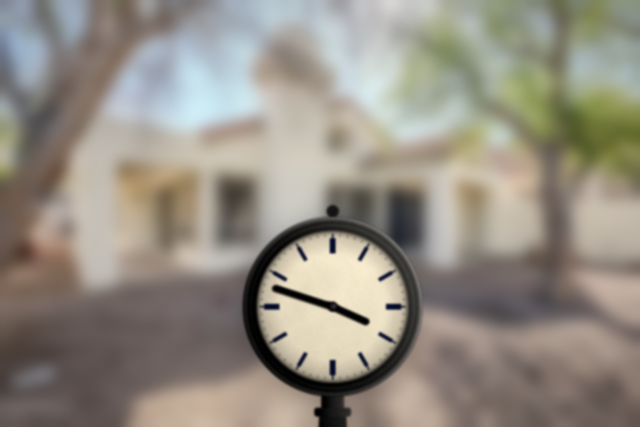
3:48
